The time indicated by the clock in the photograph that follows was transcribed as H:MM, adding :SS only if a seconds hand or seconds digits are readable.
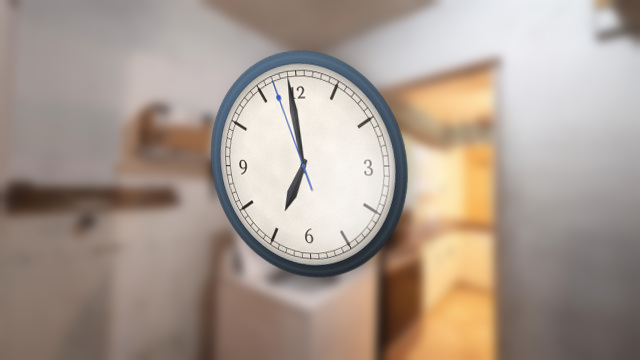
6:58:57
